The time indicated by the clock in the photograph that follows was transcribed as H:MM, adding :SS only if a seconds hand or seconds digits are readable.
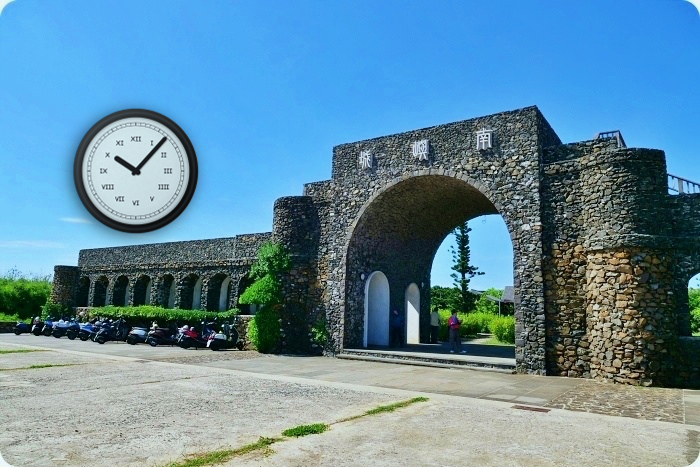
10:07
